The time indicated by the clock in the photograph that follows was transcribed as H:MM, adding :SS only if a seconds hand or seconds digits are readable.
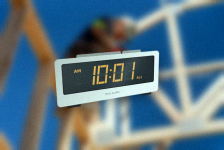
10:01
